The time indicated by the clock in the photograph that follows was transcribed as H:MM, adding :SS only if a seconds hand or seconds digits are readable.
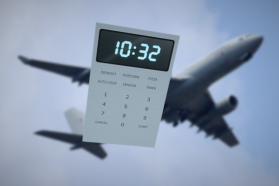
10:32
